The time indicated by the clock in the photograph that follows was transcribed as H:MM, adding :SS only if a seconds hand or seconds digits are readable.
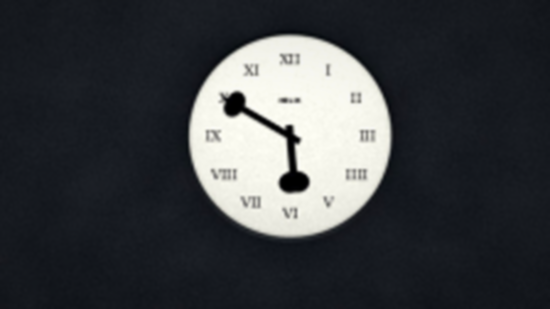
5:50
